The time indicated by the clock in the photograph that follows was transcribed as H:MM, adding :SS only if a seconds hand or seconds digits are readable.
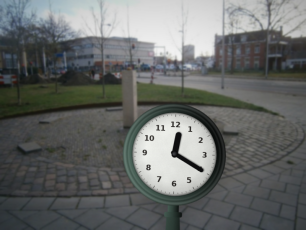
12:20
